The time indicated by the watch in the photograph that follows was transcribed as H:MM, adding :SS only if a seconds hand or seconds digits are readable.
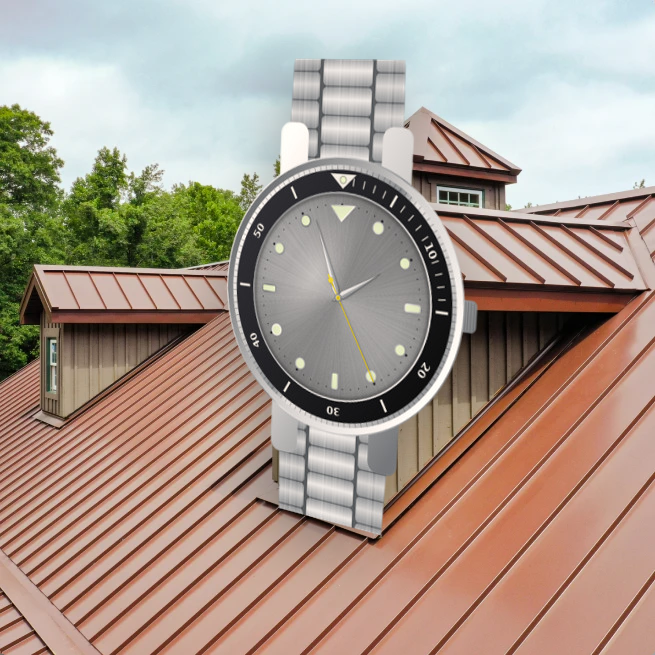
1:56:25
